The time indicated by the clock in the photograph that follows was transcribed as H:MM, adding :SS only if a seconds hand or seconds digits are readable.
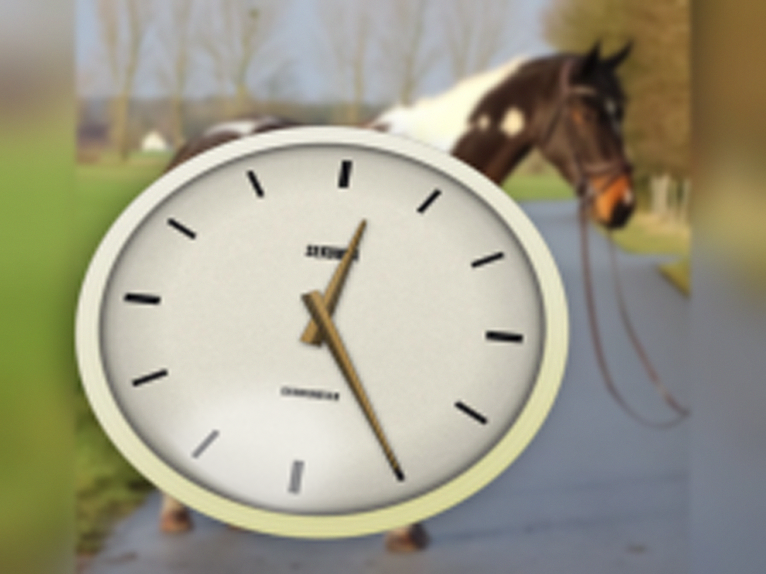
12:25
